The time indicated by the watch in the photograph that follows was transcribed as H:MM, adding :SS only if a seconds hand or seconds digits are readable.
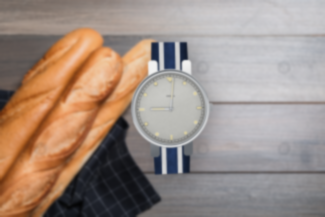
9:01
